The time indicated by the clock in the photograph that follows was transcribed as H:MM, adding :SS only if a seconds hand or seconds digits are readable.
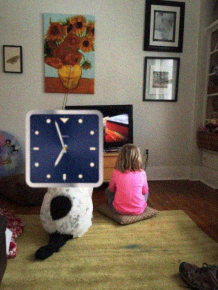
6:57
